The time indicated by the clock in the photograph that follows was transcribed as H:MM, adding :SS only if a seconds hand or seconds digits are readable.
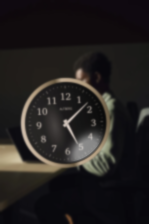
5:08
